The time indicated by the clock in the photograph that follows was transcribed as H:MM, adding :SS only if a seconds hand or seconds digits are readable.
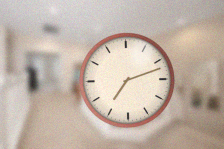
7:12
